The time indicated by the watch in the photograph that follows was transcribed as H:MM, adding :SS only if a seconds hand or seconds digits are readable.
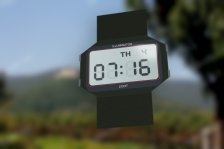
7:16
